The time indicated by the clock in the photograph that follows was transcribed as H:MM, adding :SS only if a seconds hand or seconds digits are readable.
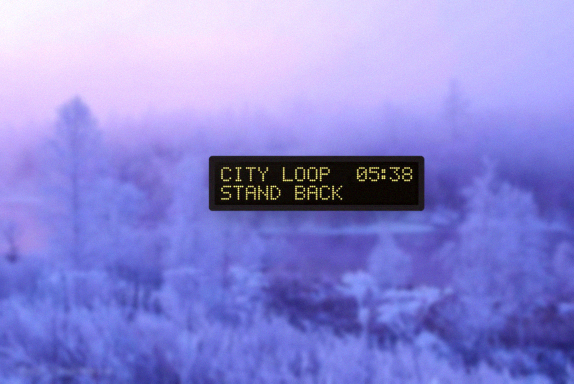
5:38
